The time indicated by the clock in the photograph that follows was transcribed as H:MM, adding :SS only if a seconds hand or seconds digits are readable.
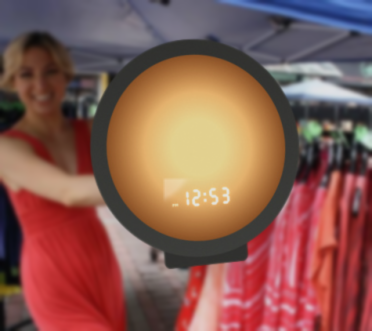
12:53
